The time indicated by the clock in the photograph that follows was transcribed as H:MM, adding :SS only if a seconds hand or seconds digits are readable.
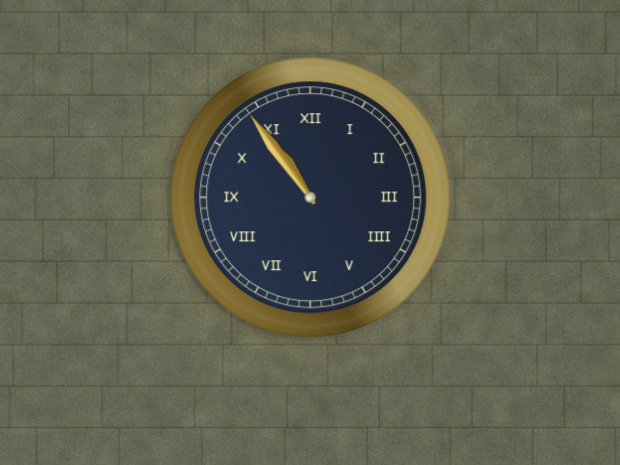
10:54
